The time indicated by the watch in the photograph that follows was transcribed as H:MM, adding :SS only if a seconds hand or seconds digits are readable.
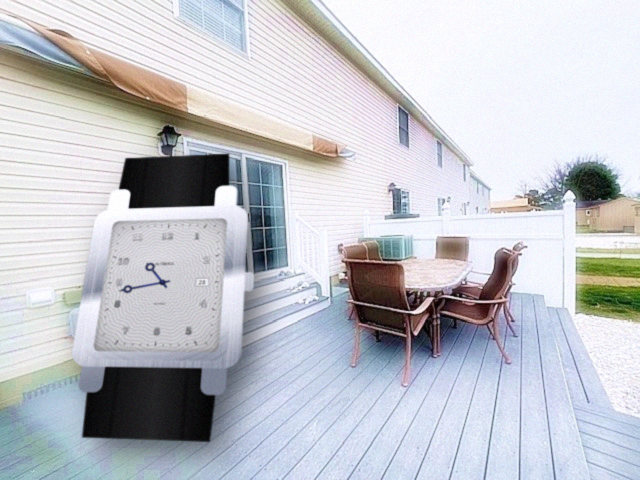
10:43
